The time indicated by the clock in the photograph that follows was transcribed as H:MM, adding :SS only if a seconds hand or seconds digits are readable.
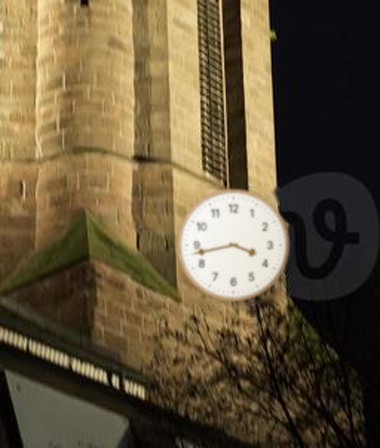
3:43
